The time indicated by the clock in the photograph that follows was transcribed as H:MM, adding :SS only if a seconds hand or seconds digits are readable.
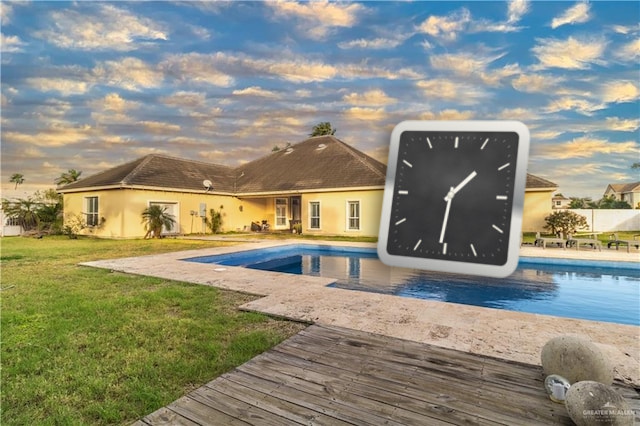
1:31
